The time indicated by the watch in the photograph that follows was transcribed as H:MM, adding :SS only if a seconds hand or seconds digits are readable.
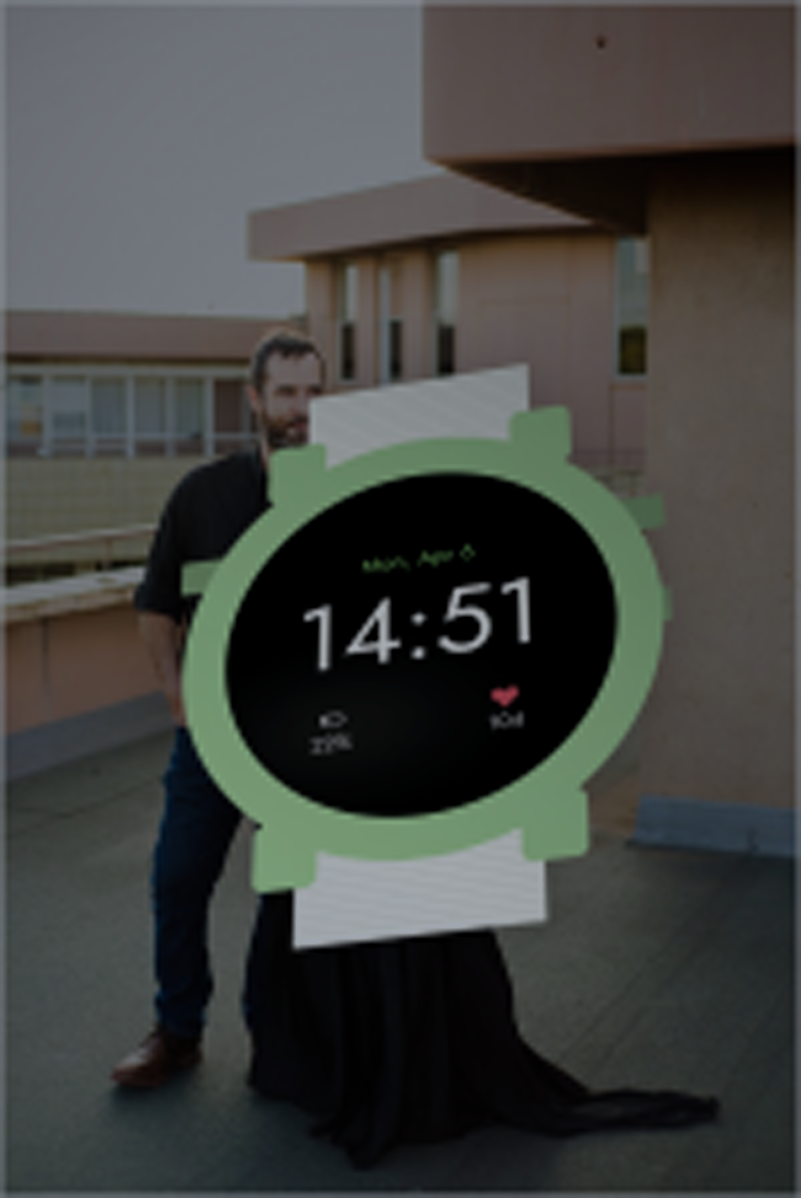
14:51
